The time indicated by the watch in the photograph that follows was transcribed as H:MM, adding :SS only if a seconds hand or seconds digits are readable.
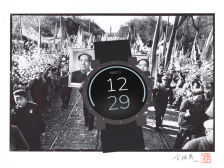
12:29
